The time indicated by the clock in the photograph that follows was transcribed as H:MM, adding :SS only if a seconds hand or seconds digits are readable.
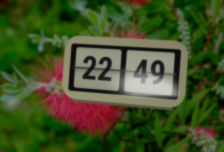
22:49
